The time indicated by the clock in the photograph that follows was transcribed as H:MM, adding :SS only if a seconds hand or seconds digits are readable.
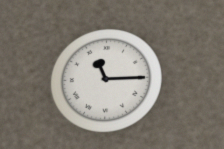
11:15
